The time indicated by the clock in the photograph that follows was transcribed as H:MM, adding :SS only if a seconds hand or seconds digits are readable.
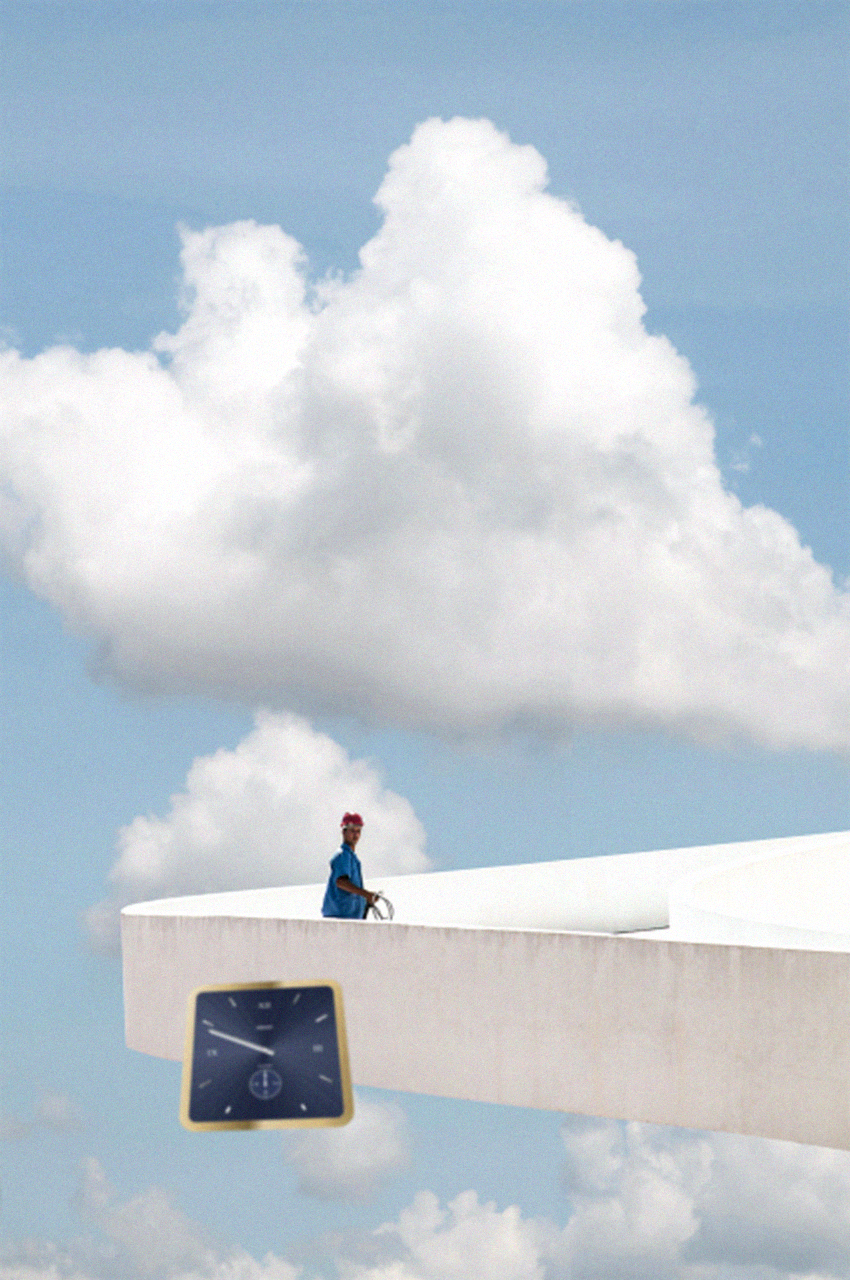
9:49
